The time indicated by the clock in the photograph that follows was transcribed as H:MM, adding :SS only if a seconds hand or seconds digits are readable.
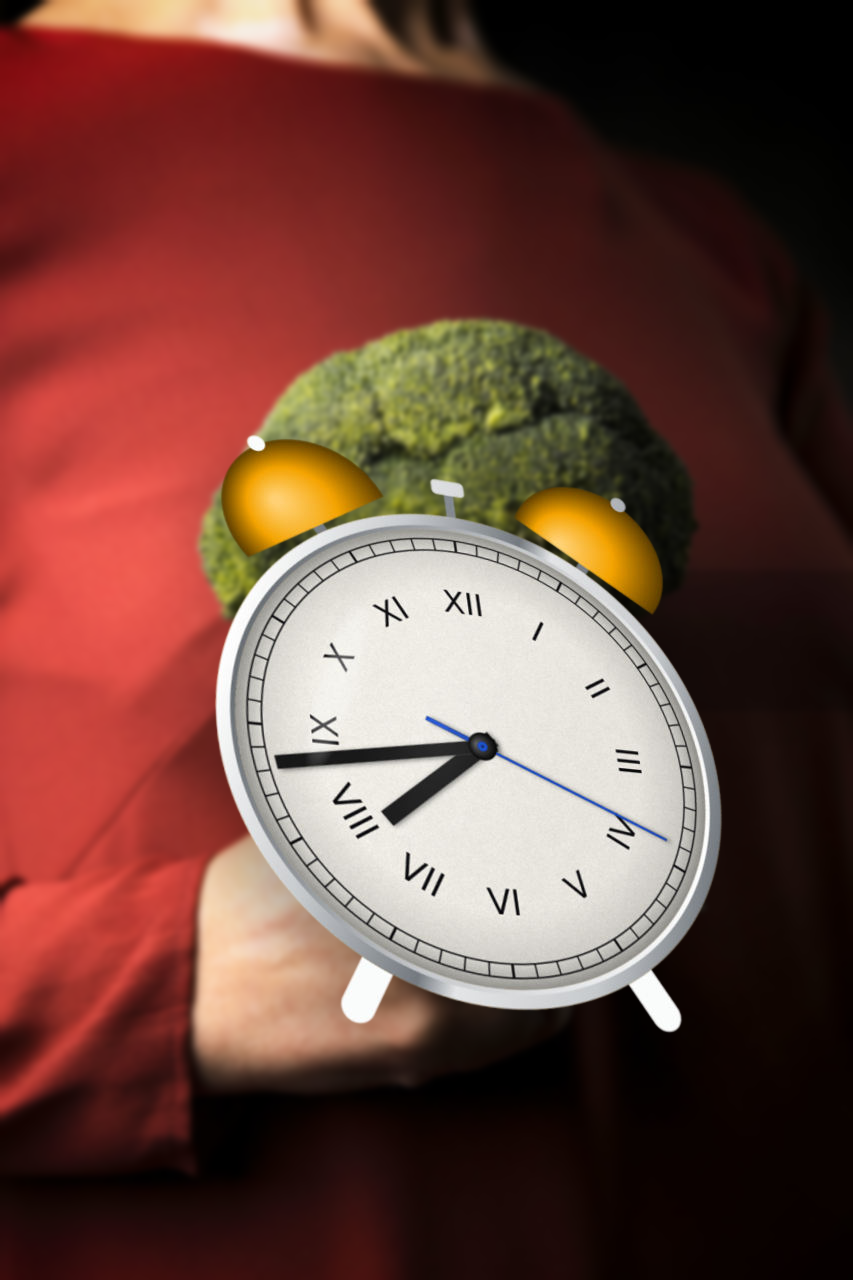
7:43:19
